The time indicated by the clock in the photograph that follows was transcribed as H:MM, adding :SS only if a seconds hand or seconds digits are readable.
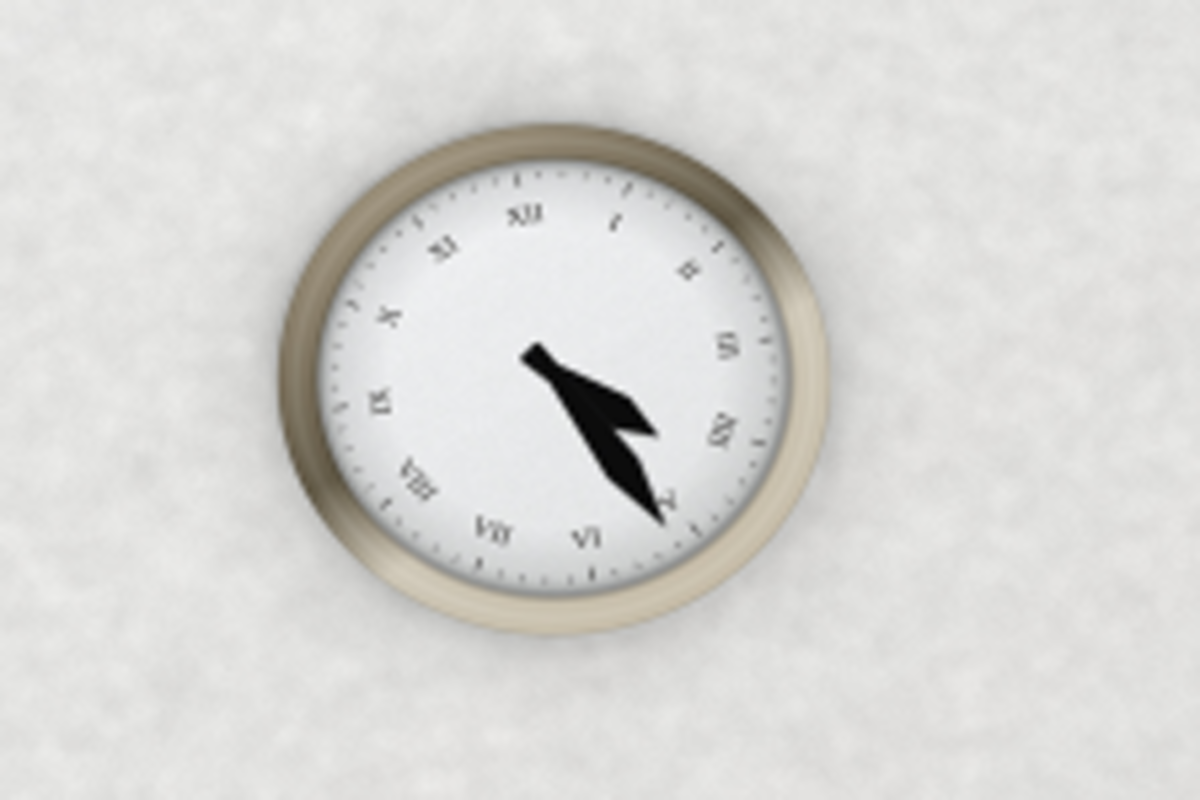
4:26
